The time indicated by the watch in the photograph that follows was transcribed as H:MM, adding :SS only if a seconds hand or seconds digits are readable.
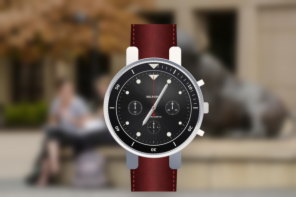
7:05
